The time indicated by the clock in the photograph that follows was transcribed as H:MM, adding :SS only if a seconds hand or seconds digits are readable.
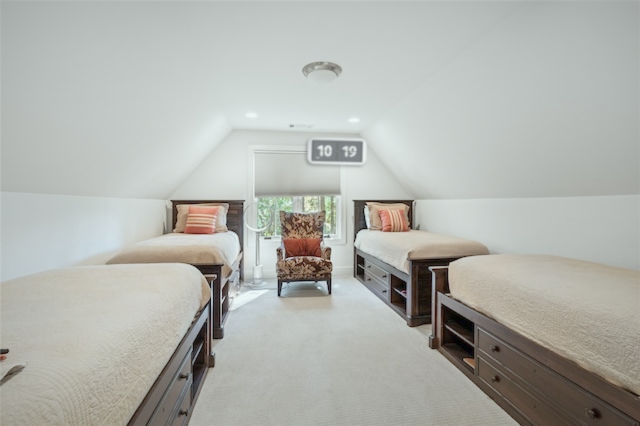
10:19
